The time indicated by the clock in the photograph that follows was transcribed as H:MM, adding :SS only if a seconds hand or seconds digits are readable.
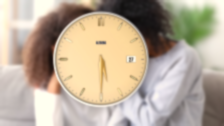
5:30
